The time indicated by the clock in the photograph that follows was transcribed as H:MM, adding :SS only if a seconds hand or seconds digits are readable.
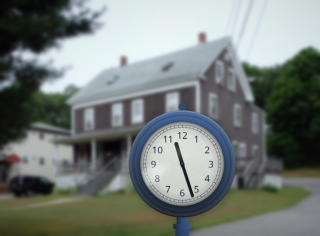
11:27
